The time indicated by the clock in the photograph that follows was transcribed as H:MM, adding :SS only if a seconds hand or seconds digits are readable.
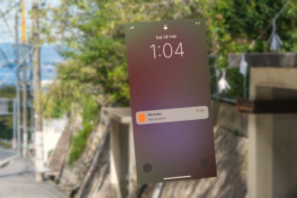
1:04
